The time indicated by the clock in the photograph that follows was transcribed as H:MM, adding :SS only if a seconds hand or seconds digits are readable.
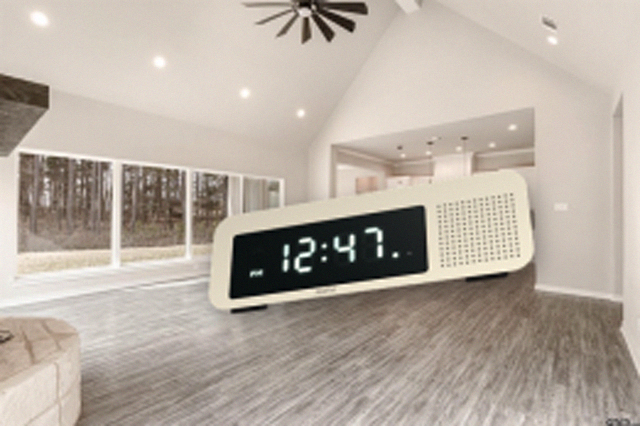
12:47
